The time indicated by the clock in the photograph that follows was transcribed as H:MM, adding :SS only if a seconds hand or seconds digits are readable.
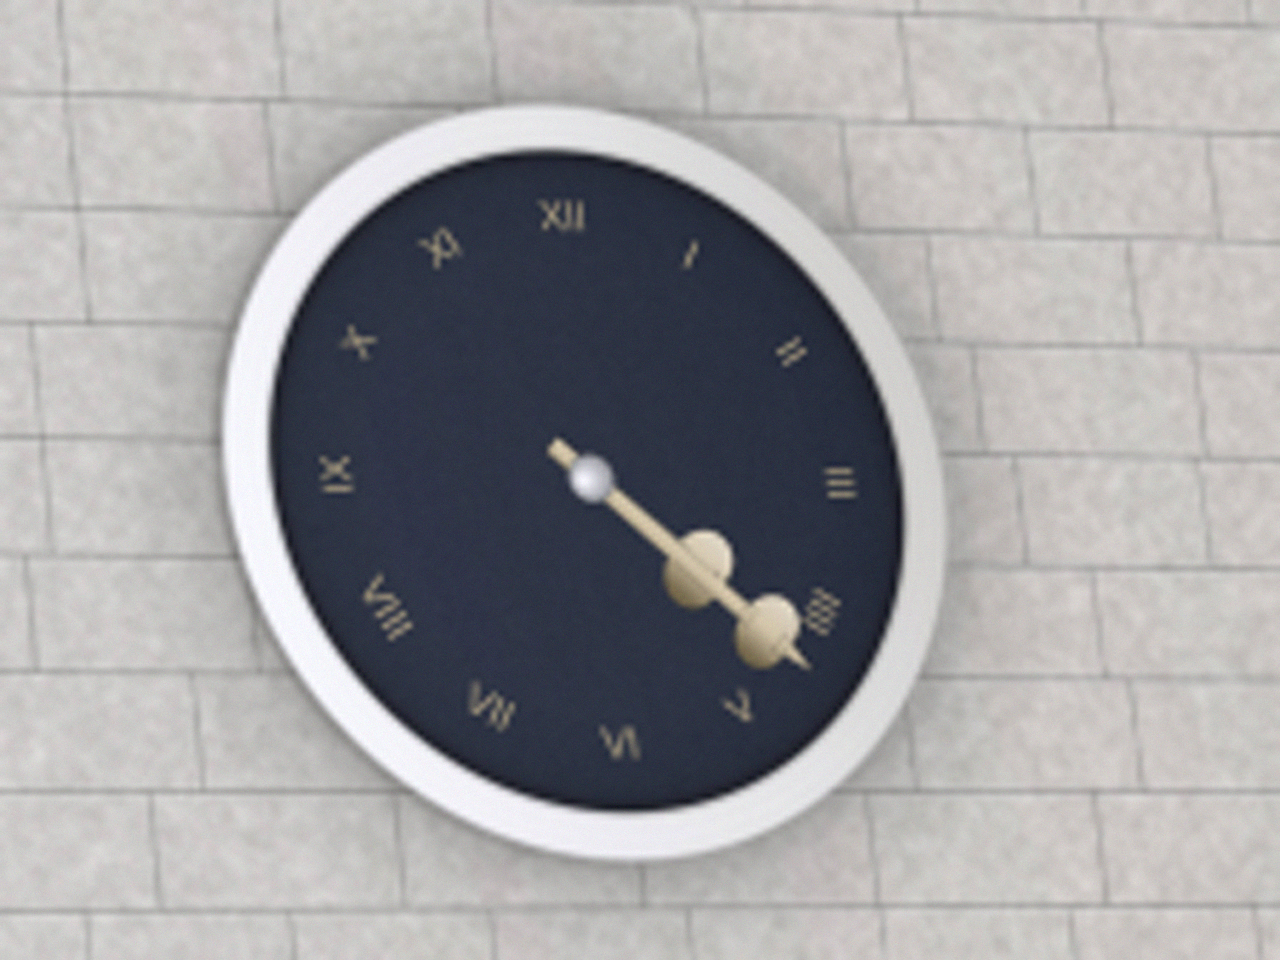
4:22
